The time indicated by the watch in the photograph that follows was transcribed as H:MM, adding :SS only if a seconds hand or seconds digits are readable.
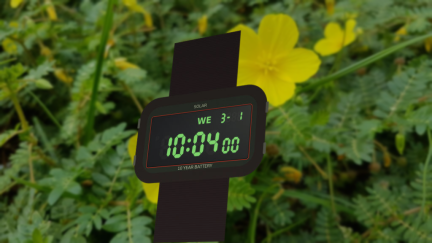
10:04:00
